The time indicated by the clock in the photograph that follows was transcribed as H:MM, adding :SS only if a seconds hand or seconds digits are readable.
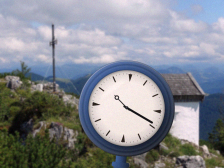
10:19
